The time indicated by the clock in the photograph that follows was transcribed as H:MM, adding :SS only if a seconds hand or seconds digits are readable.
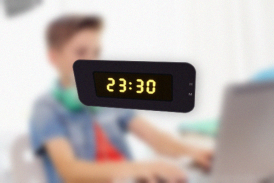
23:30
